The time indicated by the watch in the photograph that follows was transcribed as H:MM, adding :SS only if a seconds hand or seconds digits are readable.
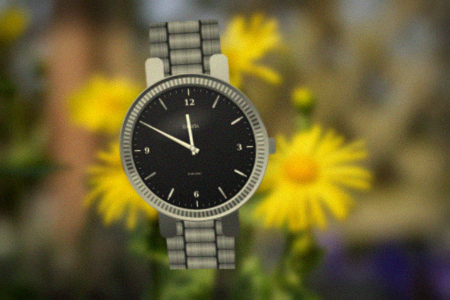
11:50
